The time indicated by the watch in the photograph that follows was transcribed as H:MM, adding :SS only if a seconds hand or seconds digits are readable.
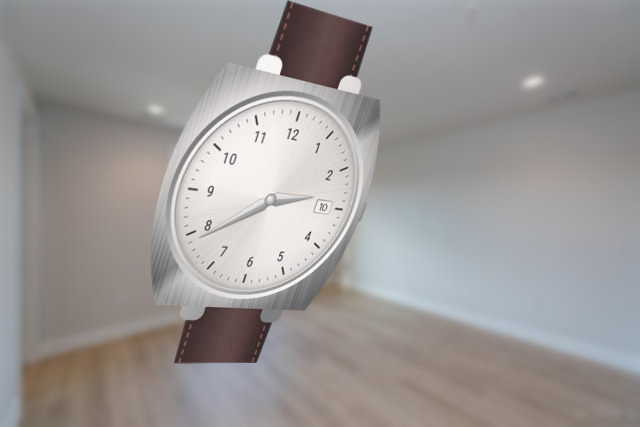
2:39
